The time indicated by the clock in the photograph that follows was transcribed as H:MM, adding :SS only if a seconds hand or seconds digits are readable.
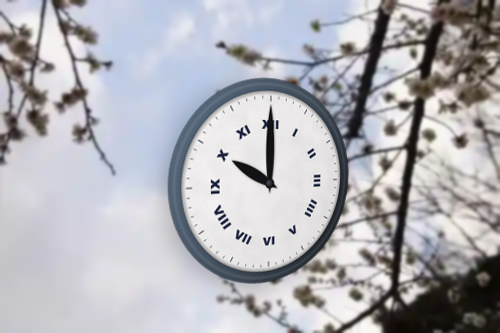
10:00
